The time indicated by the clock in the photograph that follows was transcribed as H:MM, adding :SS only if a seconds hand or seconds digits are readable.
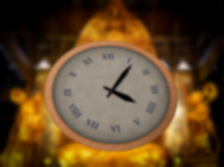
4:06
